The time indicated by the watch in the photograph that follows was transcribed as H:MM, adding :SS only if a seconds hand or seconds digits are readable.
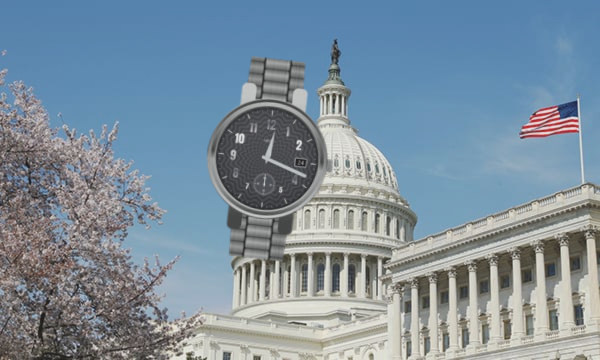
12:18
